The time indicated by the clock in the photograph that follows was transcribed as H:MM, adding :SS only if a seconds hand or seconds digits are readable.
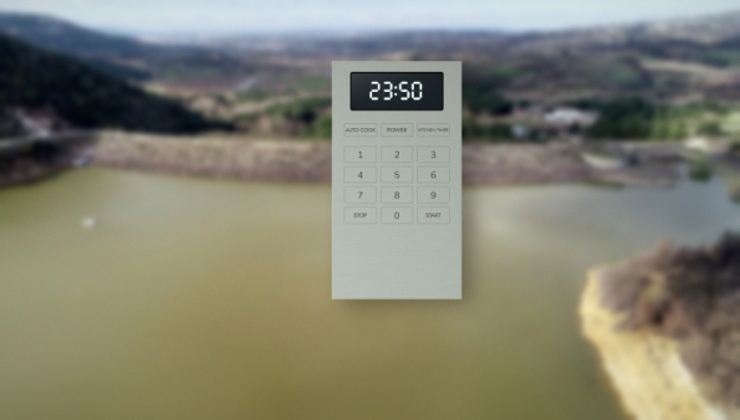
23:50
